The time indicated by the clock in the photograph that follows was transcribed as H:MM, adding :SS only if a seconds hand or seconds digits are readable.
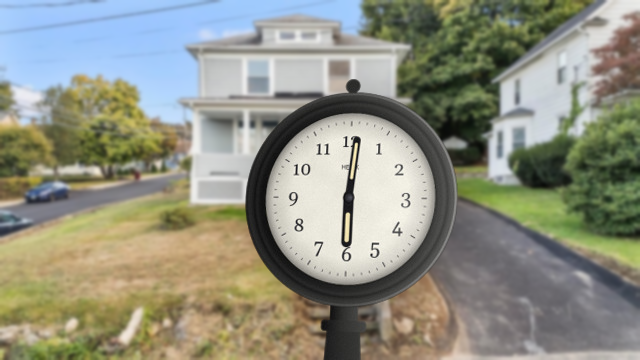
6:01
